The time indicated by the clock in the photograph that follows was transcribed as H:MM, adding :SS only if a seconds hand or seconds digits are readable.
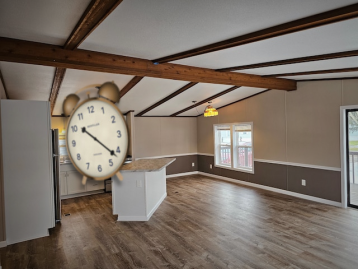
10:22
